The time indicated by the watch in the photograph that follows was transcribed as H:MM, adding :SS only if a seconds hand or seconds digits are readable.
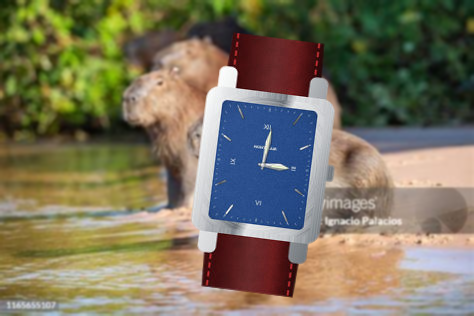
3:01
